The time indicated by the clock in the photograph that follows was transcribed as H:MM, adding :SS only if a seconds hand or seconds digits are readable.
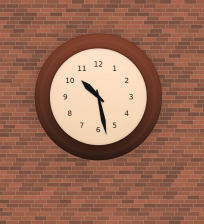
10:28
